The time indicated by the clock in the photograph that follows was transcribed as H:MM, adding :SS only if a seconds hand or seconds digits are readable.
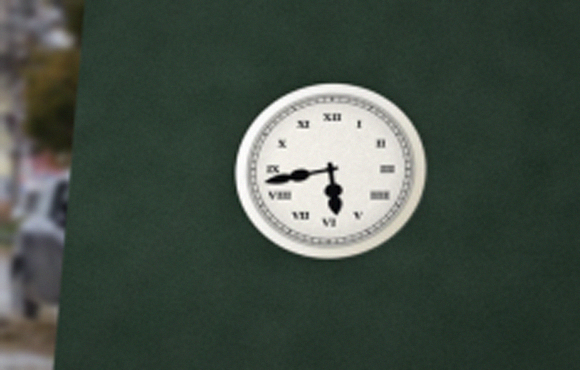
5:43
